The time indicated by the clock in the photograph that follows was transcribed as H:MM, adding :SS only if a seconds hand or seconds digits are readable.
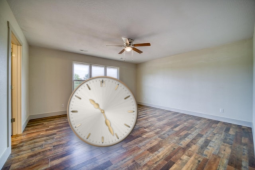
10:26
